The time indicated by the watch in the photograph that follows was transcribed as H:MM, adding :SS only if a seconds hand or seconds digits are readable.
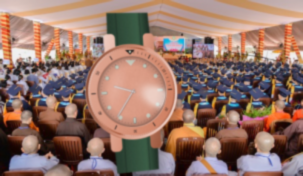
9:36
